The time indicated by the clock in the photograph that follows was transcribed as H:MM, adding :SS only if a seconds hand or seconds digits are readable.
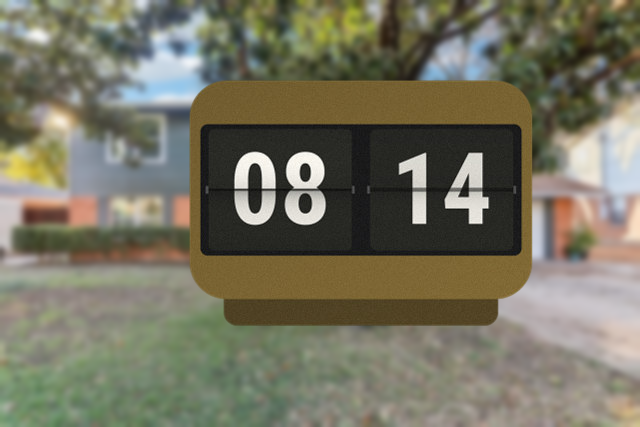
8:14
